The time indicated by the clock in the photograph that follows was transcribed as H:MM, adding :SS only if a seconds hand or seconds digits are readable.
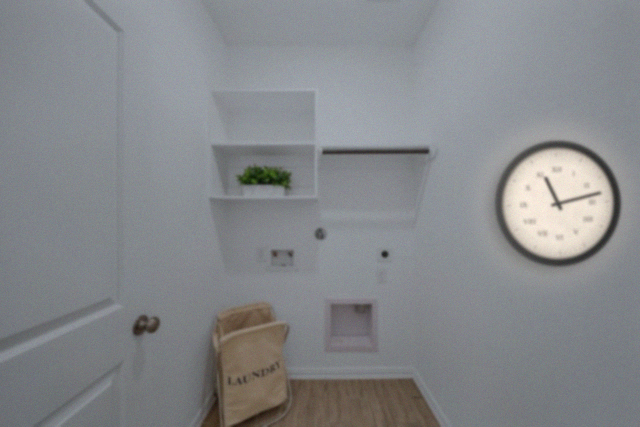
11:13
